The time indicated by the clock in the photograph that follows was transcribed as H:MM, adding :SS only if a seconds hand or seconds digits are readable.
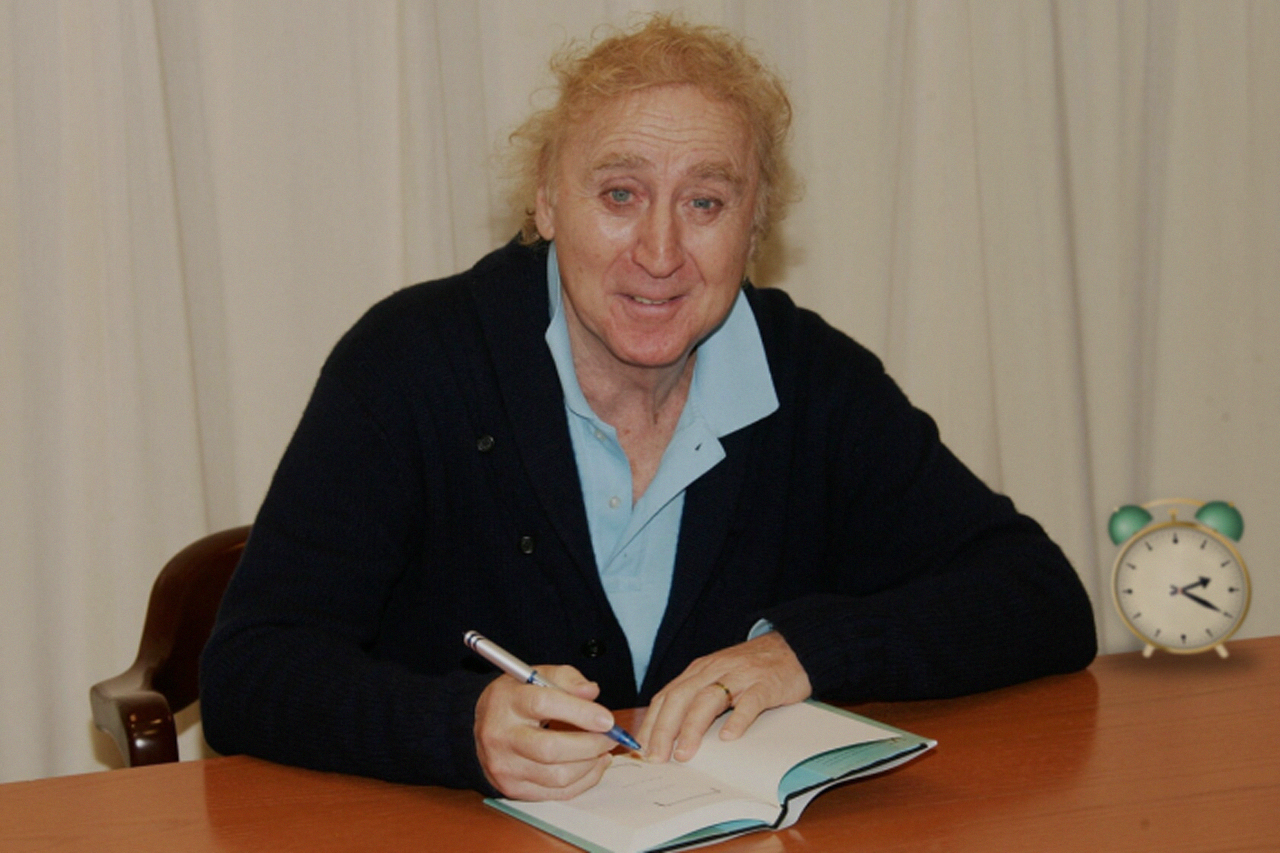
2:20
